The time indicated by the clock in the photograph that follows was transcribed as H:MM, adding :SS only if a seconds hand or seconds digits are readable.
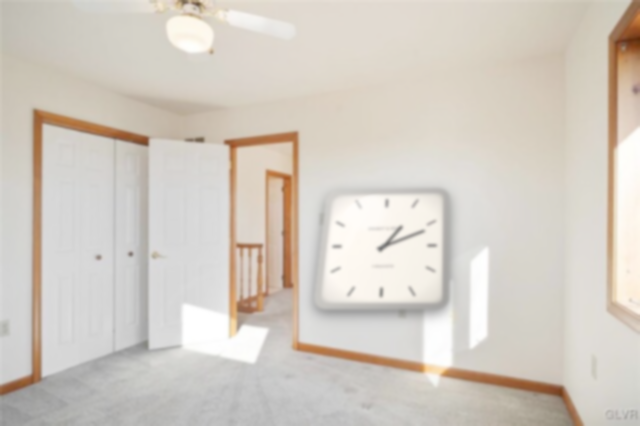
1:11
